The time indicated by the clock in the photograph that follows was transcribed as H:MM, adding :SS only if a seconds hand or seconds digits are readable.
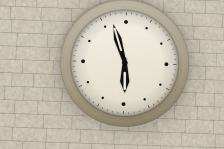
5:57
